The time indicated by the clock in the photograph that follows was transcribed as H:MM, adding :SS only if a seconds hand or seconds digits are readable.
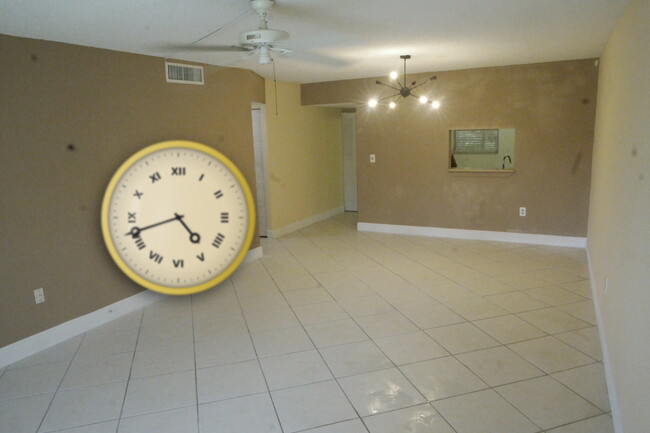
4:42
